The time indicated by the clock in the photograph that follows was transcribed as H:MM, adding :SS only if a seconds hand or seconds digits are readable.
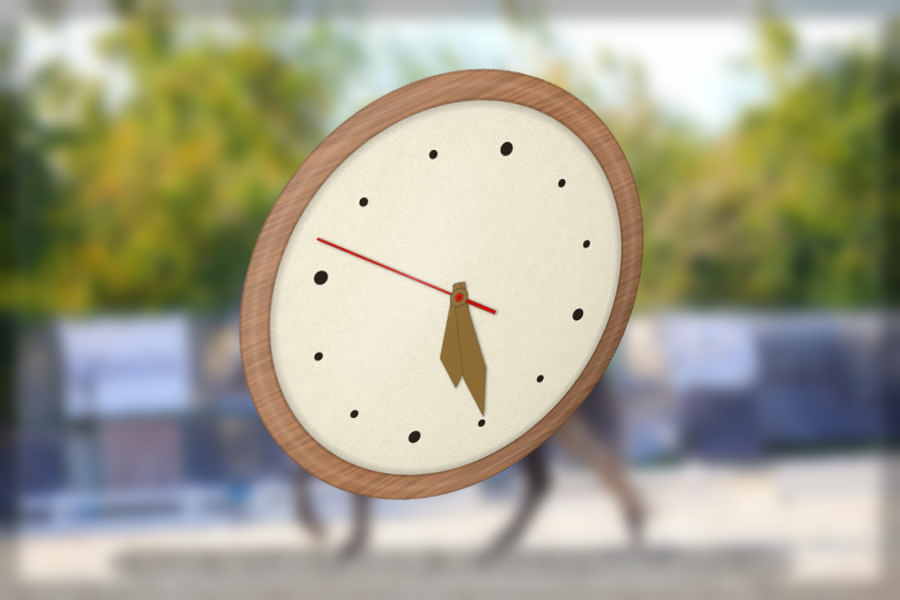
5:24:47
